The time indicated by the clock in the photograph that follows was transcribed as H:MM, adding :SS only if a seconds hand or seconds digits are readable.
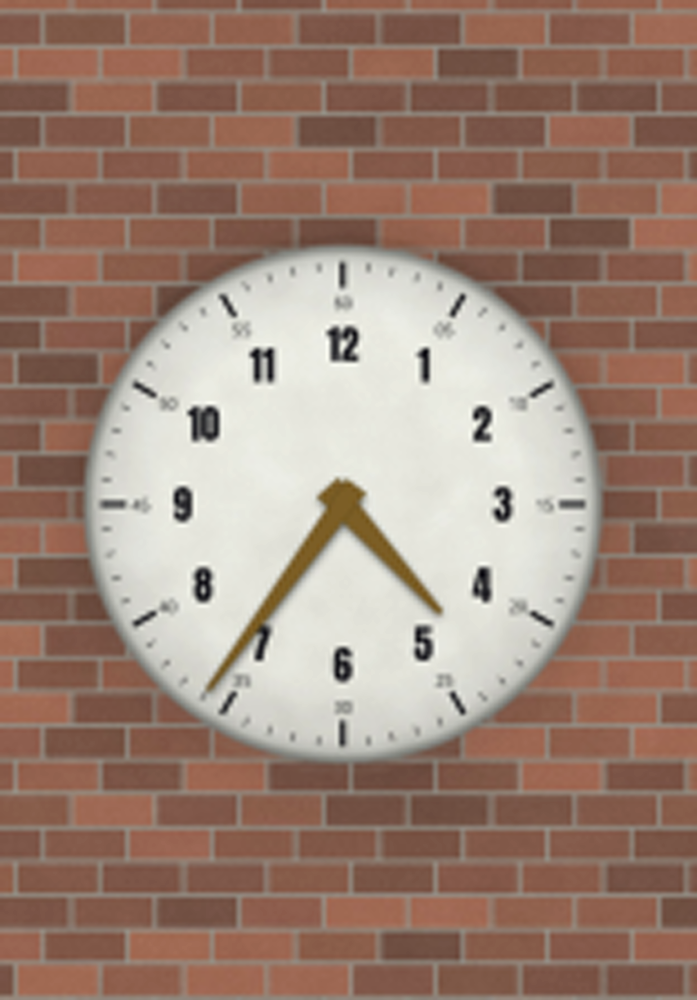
4:36
